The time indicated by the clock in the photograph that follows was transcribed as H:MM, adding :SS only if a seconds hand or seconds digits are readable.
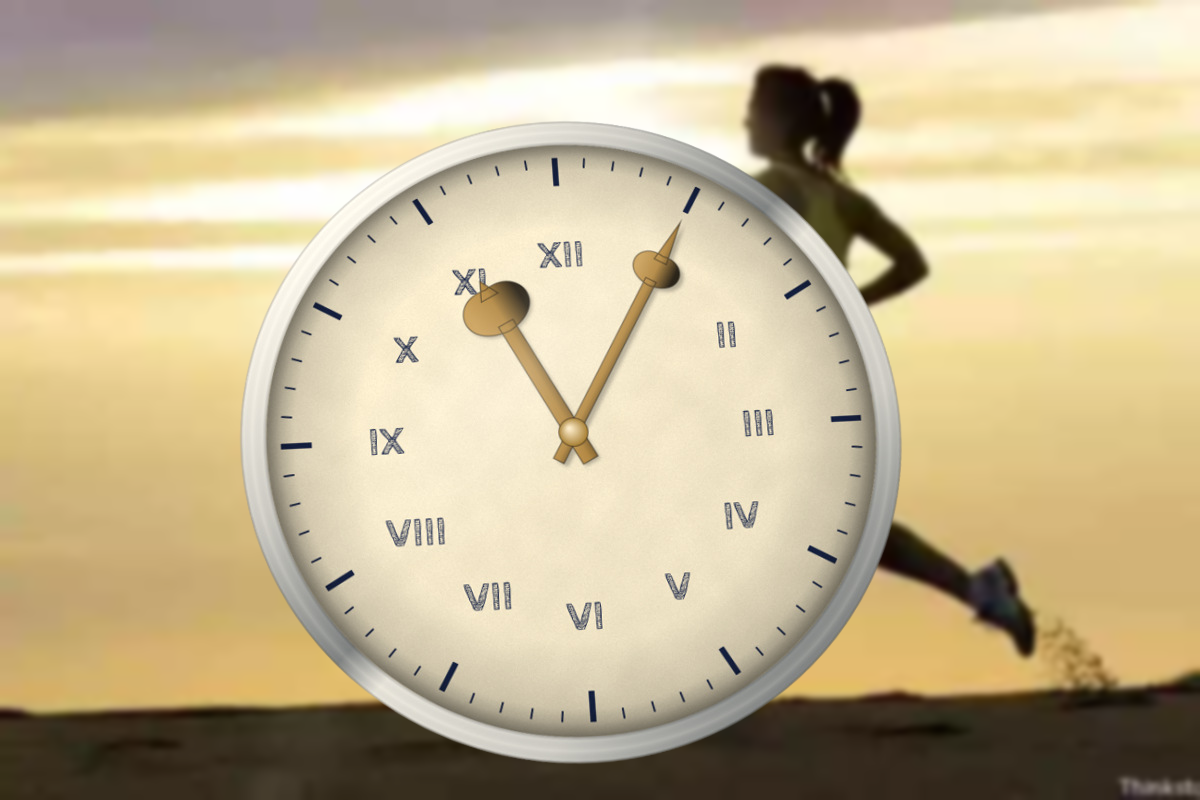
11:05
